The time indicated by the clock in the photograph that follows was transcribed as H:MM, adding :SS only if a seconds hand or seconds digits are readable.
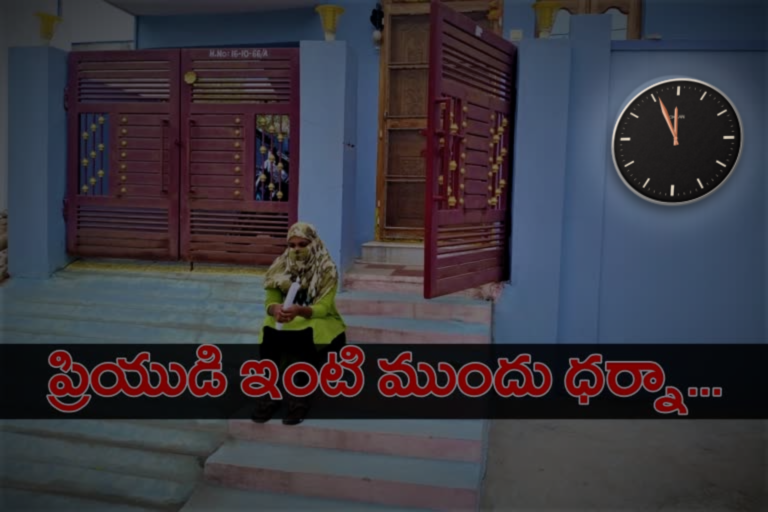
11:56
